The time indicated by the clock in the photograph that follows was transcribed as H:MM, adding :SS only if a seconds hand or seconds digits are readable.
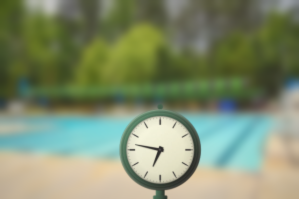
6:47
